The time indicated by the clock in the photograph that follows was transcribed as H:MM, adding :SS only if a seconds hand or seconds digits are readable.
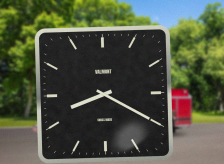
8:20
